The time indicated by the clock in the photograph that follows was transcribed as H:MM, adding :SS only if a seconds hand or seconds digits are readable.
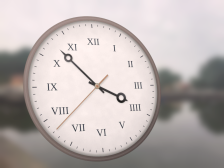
3:52:38
